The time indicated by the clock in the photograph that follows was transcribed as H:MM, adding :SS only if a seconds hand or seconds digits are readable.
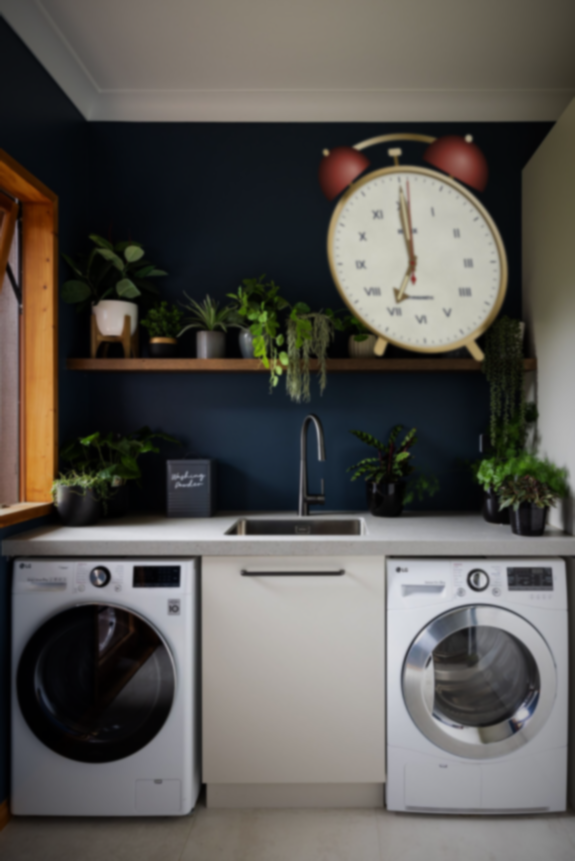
7:00:01
